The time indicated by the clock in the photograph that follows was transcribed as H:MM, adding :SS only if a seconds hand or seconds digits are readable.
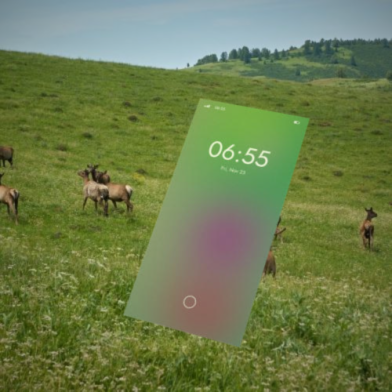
6:55
